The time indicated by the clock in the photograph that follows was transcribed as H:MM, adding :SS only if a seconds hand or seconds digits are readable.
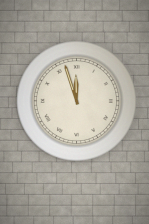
11:57
